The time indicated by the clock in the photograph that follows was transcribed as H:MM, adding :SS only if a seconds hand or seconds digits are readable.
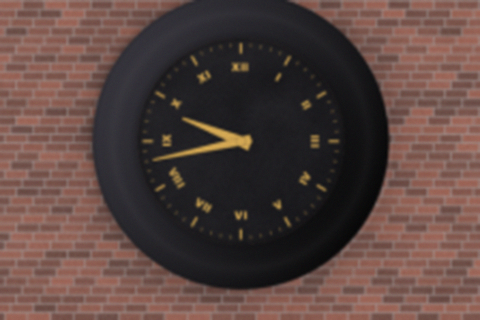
9:43
